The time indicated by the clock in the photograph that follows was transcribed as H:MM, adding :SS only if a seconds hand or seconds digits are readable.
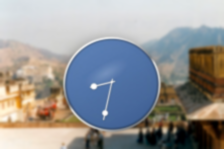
8:32
